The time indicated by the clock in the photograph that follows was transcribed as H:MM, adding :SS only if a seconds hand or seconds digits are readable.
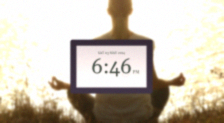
6:46
